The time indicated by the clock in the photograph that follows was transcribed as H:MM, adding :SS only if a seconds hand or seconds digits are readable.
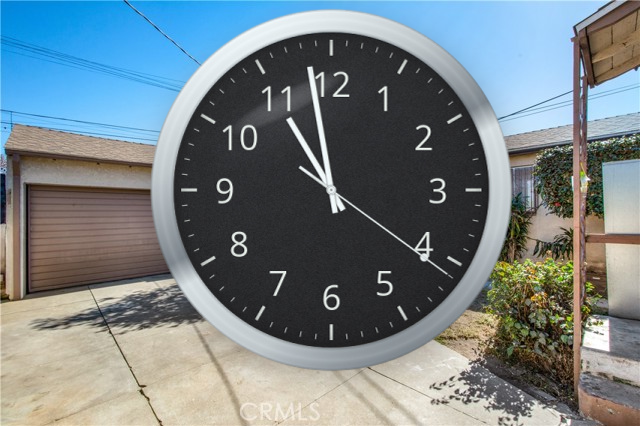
10:58:21
